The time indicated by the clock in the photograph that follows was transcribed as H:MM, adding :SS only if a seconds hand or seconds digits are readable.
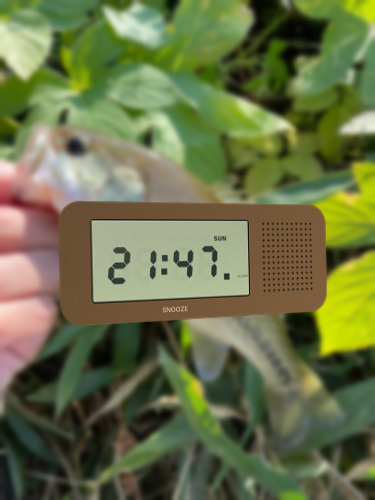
21:47
